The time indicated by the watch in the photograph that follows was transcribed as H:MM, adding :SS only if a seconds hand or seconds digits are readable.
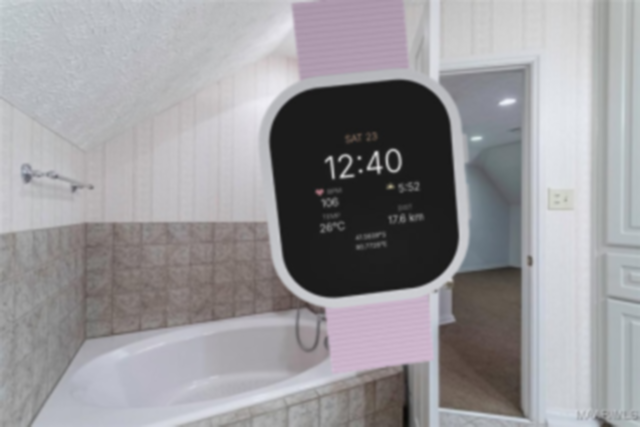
12:40
